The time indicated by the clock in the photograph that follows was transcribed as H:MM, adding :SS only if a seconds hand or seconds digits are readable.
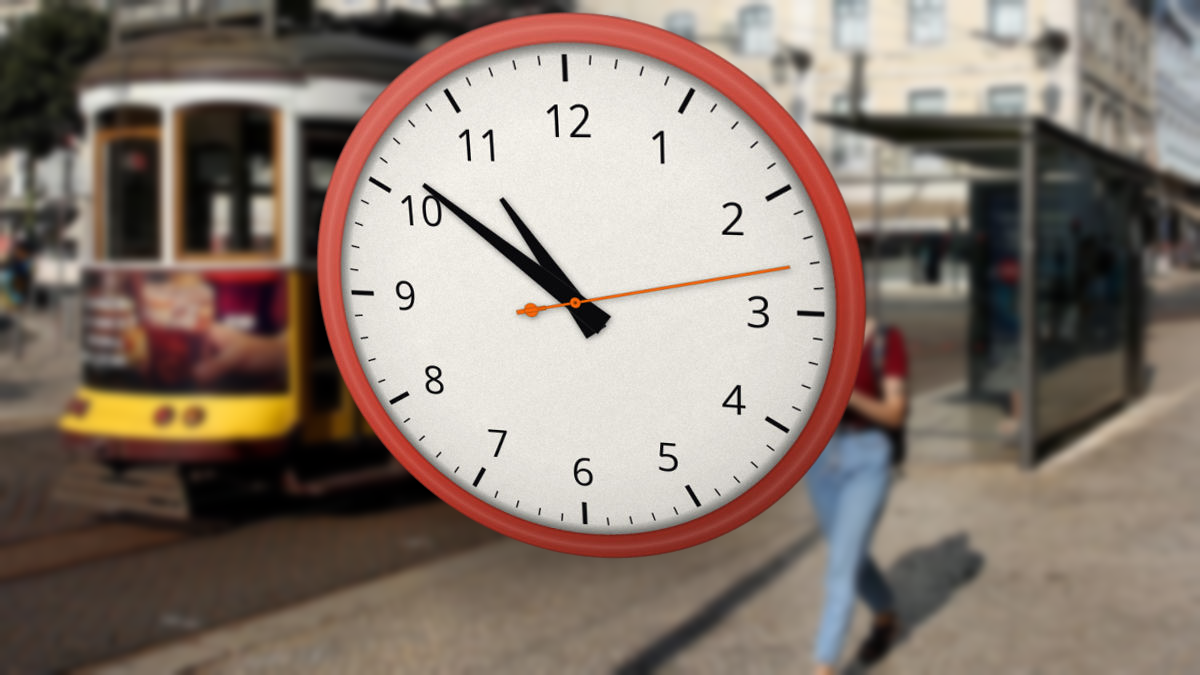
10:51:13
